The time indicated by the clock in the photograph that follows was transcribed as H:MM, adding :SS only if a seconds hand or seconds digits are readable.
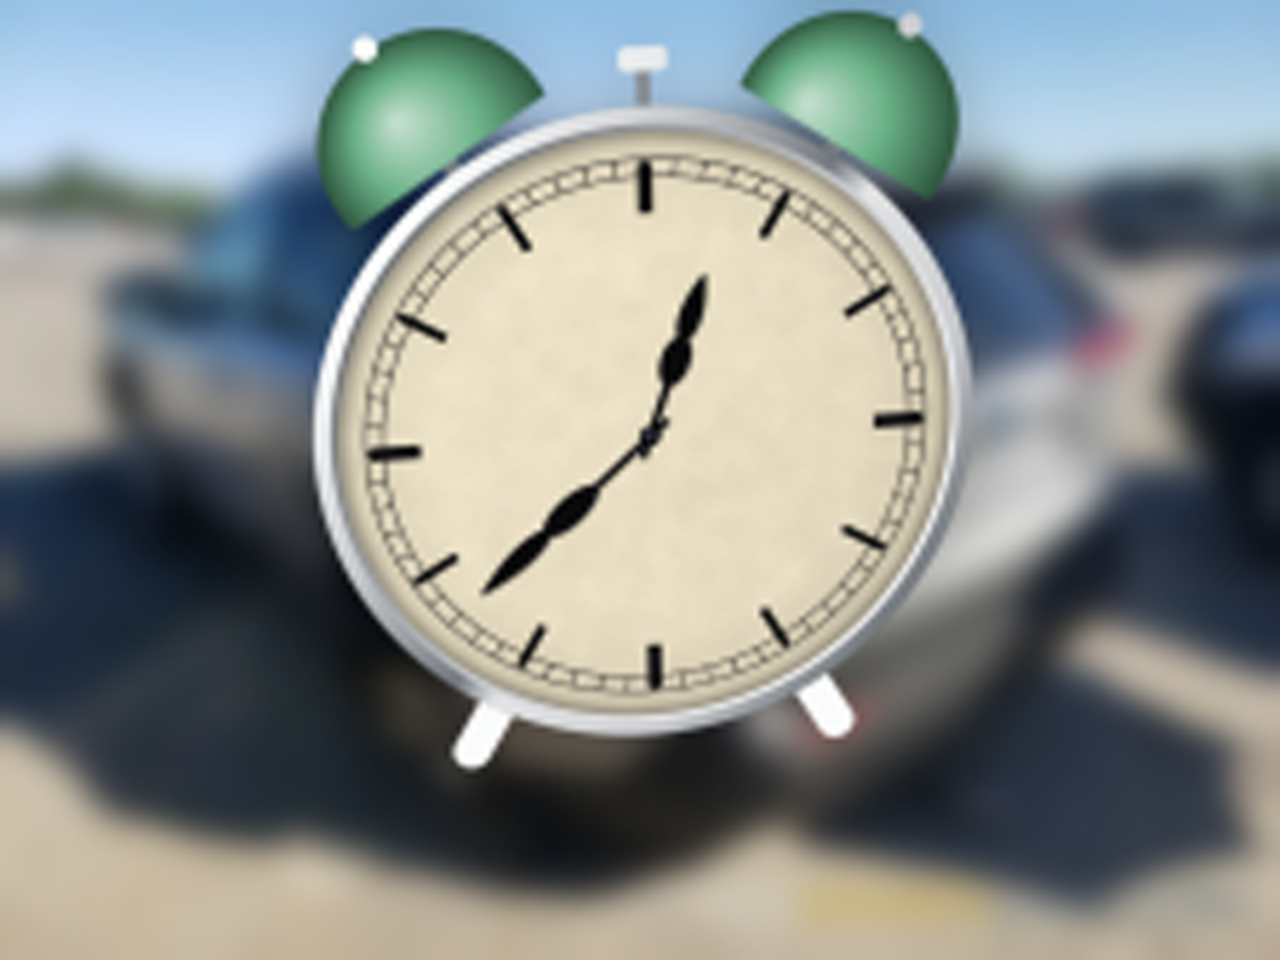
12:38
